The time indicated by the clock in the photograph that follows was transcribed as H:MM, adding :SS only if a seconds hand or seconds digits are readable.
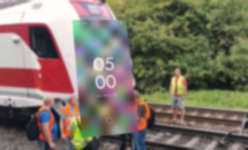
5:00
